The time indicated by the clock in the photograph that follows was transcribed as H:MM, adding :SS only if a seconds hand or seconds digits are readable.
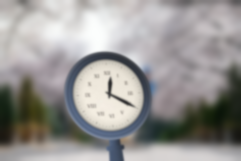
12:20
